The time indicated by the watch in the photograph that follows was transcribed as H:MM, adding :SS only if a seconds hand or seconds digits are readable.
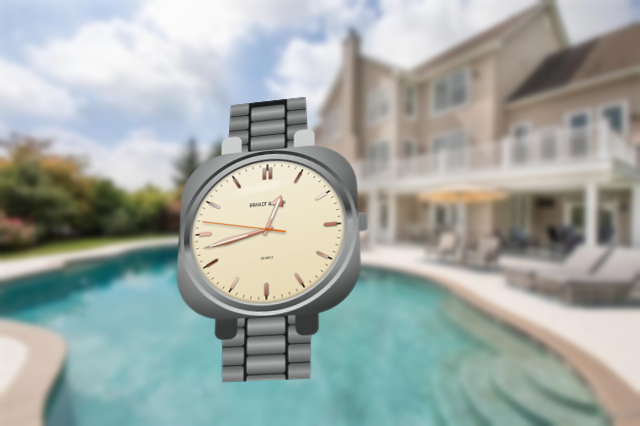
12:42:47
